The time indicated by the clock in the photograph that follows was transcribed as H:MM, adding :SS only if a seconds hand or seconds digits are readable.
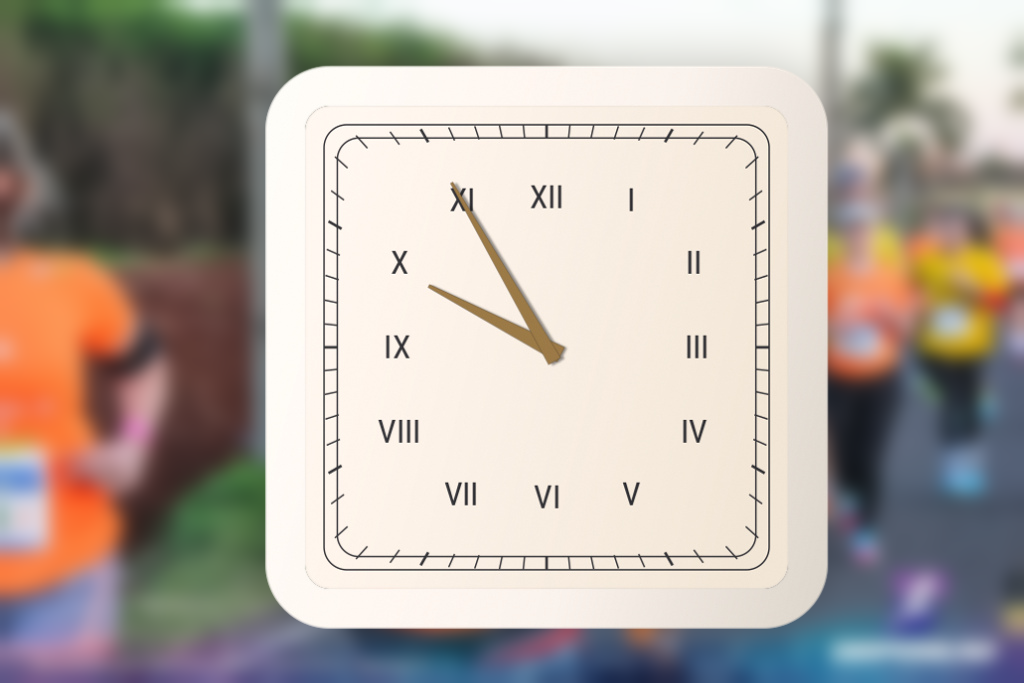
9:55
